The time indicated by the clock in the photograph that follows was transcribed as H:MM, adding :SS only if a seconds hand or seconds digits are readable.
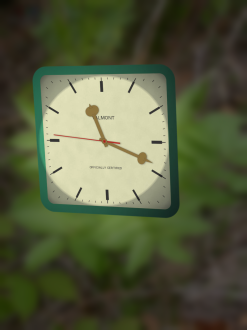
11:18:46
